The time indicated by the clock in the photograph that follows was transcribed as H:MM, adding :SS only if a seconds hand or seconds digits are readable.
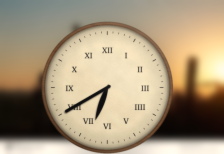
6:40
